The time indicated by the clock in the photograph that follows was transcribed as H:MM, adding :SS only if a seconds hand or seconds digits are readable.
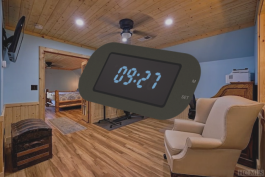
9:27
